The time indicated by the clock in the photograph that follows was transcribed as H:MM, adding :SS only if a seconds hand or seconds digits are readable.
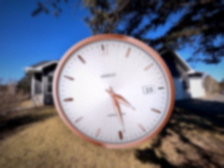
4:29
